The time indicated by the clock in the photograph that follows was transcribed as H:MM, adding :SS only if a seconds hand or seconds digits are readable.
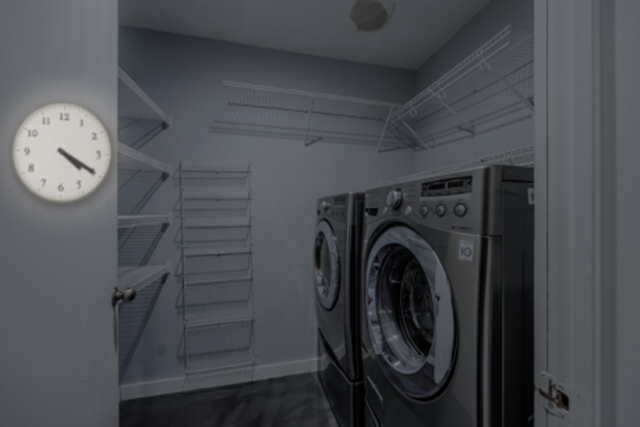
4:20
